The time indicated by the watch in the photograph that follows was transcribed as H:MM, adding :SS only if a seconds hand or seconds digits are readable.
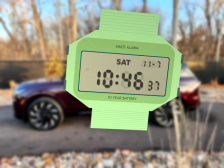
10:46:37
